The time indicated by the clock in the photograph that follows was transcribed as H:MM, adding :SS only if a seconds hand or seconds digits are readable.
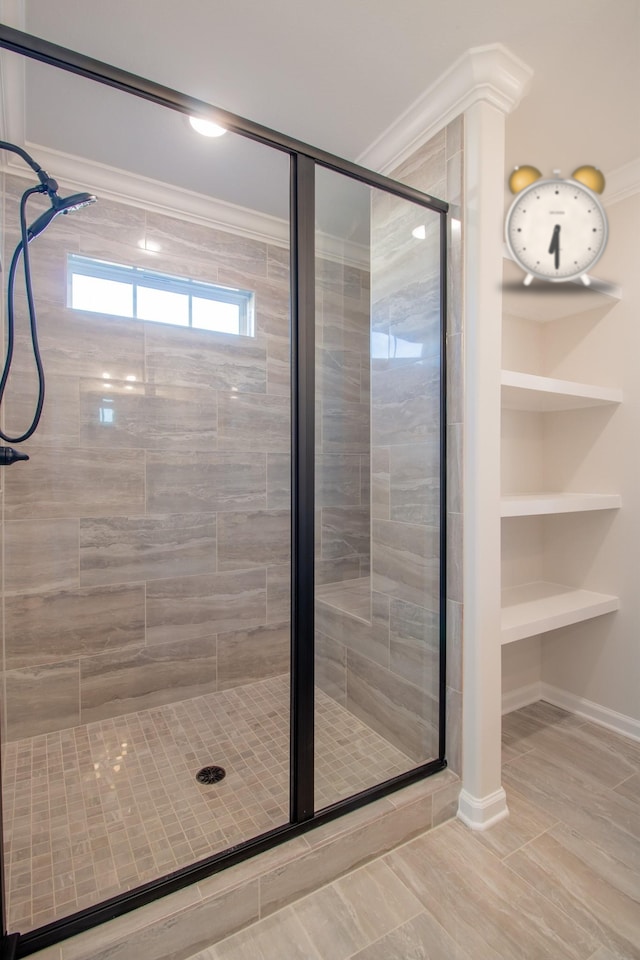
6:30
